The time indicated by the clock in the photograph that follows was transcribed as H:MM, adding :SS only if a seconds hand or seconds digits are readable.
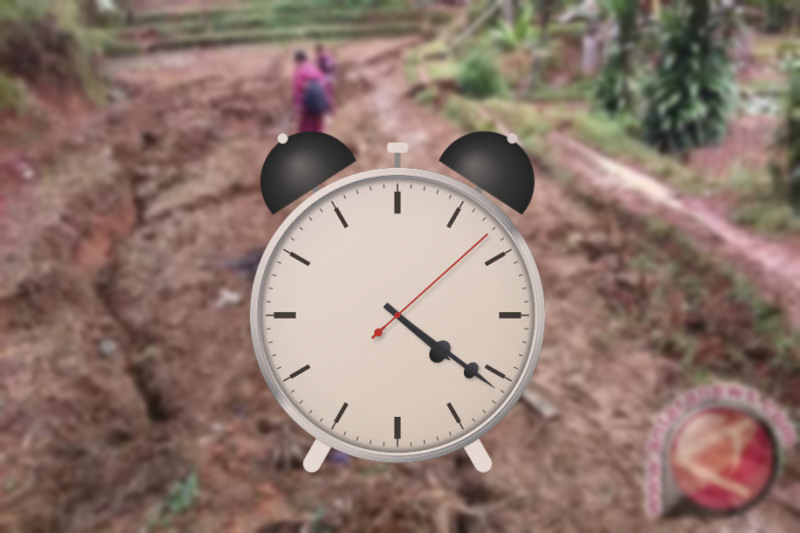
4:21:08
